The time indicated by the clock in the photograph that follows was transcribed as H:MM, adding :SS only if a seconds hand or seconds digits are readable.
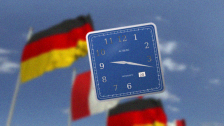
9:18
